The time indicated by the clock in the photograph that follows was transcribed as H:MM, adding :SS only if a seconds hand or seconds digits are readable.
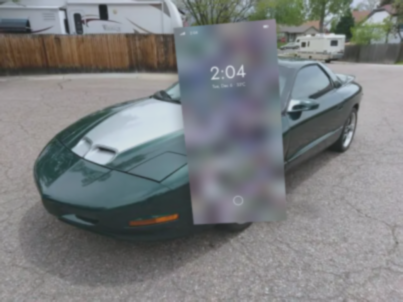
2:04
